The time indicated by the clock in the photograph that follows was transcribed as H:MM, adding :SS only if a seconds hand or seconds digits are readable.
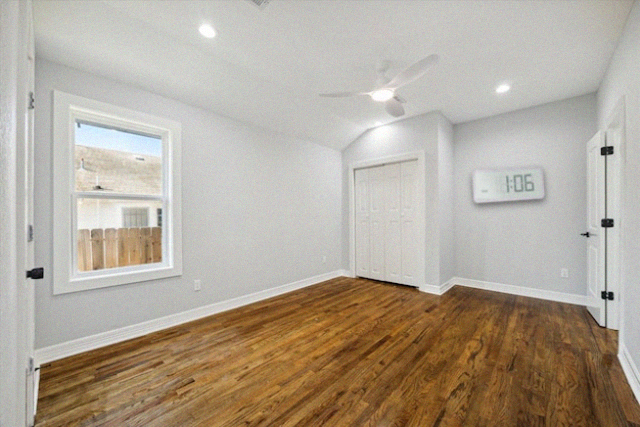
1:06
